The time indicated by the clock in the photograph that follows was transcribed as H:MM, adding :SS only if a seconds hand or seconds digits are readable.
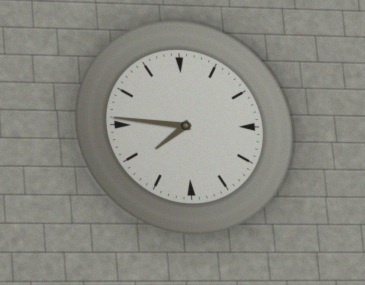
7:46
